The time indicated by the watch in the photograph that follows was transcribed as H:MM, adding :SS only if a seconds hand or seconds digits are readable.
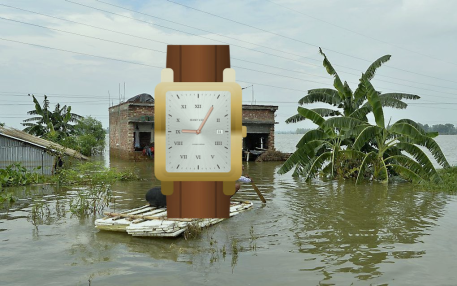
9:05
